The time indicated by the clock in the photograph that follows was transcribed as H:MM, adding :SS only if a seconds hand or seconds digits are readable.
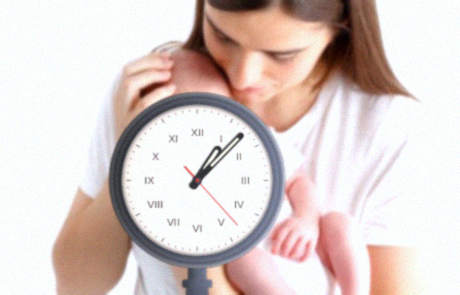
1:07:23
